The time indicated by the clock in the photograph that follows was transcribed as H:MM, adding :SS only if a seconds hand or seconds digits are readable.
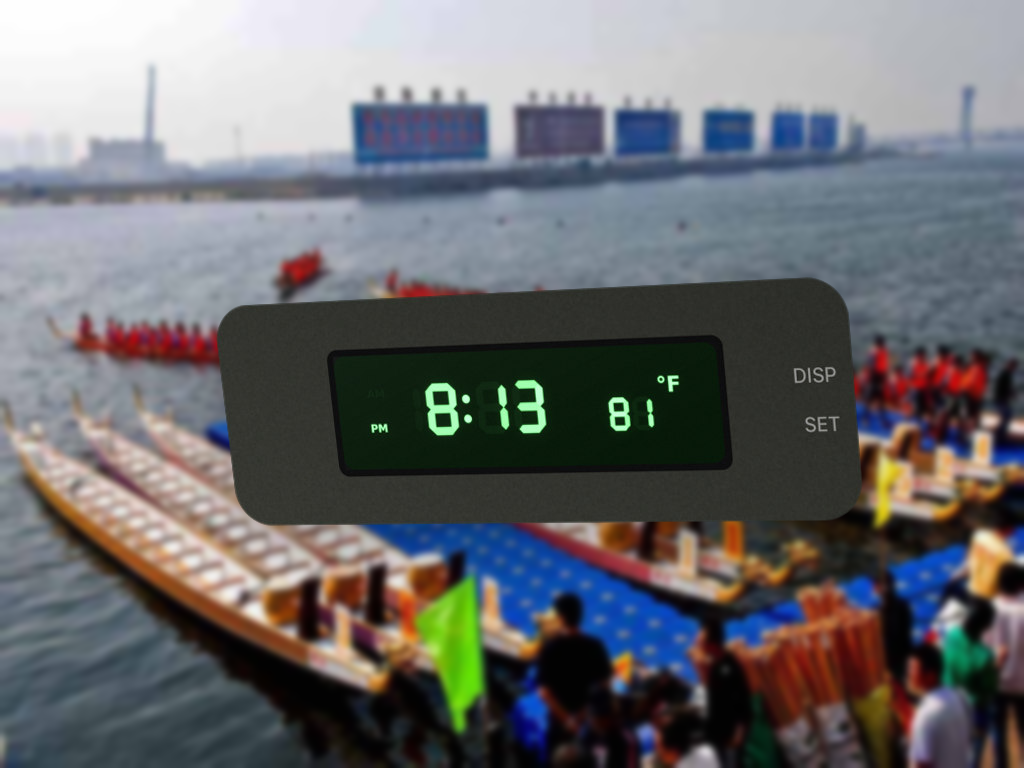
8:13
